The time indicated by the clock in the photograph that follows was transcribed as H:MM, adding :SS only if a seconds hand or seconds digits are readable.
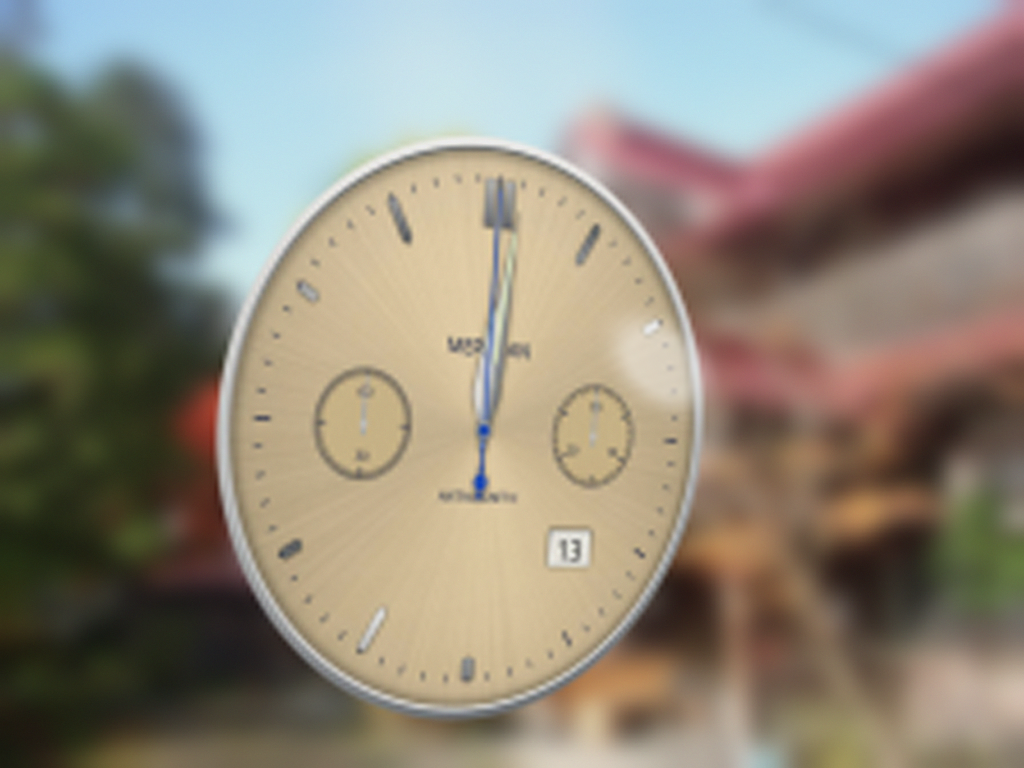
12:01
